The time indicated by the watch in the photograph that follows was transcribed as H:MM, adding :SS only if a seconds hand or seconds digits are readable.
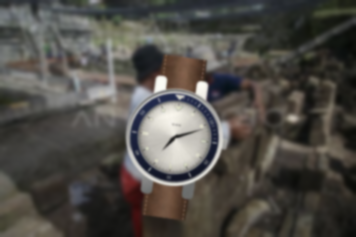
7:11
